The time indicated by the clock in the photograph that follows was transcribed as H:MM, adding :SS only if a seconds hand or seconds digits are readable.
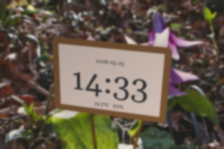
14:33
